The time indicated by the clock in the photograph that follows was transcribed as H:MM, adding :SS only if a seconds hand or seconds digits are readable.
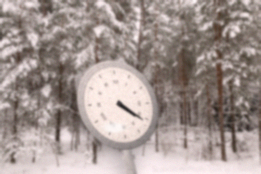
4:21
